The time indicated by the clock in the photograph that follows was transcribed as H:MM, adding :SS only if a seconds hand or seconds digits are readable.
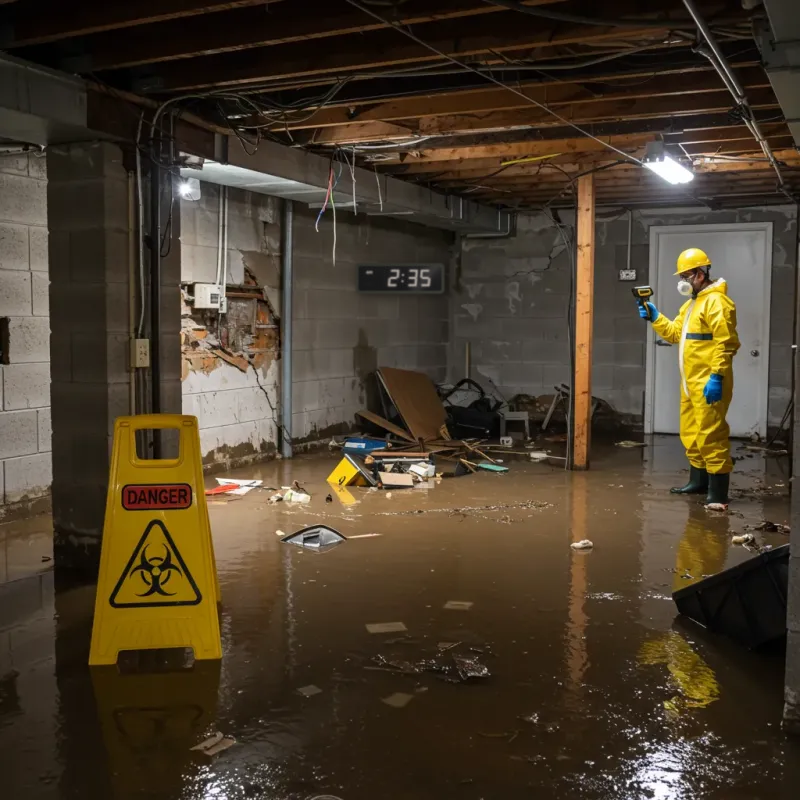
2:35
